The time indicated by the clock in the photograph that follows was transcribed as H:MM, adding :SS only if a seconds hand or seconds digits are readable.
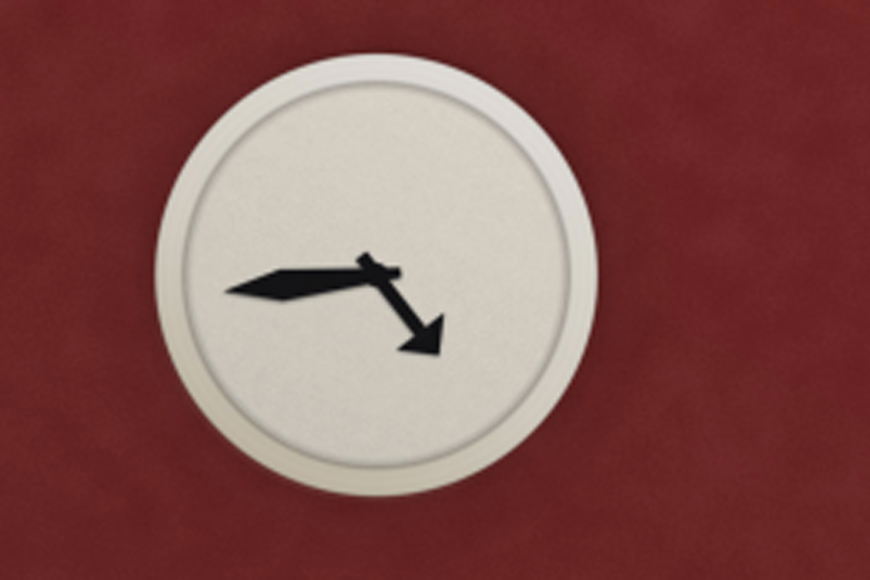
4:44
